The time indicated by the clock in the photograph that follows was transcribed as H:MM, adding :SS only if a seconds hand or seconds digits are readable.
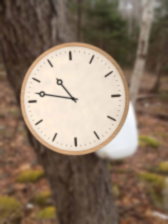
10:47
